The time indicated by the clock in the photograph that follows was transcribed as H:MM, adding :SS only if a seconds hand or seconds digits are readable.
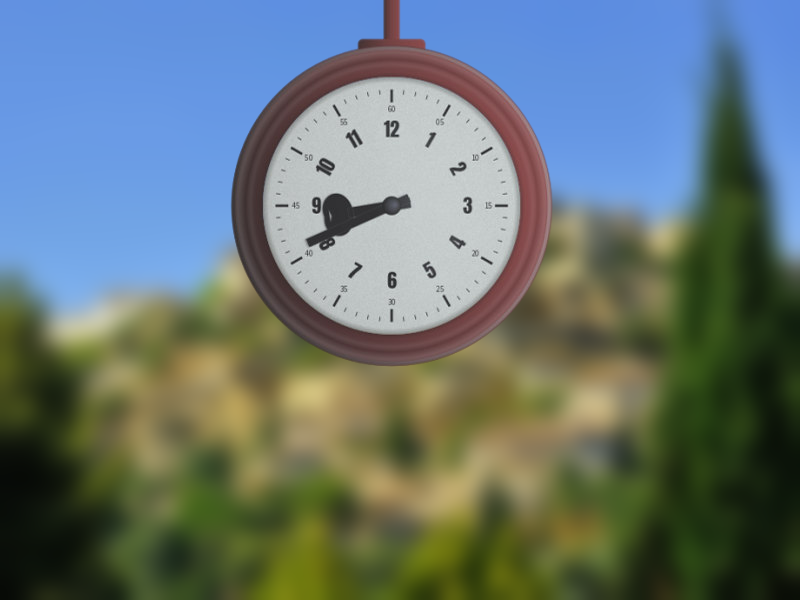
8:41
